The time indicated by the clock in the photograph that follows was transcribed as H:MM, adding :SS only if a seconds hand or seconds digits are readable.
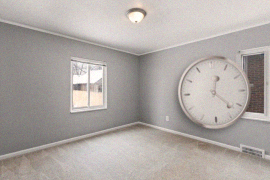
12:22
